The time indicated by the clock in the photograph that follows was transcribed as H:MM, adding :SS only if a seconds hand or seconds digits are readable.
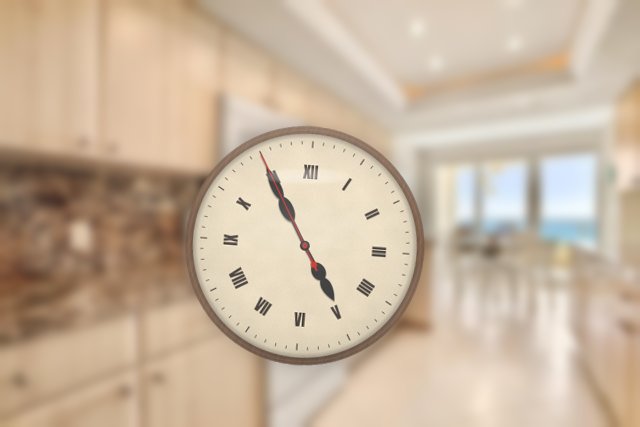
4:54:55
